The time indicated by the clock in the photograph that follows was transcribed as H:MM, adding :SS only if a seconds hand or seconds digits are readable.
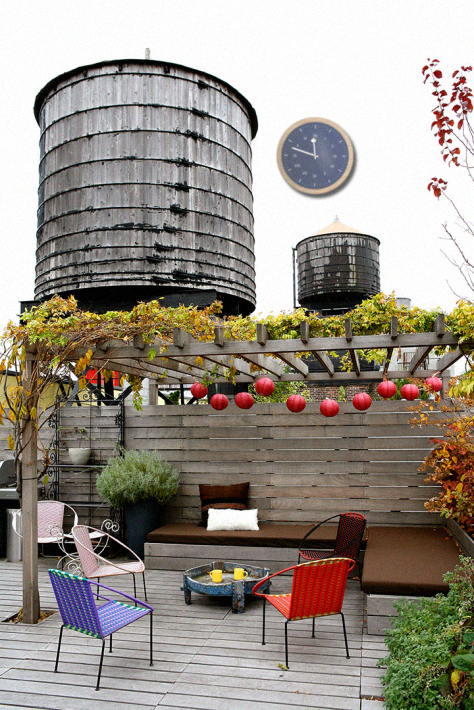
11:48
